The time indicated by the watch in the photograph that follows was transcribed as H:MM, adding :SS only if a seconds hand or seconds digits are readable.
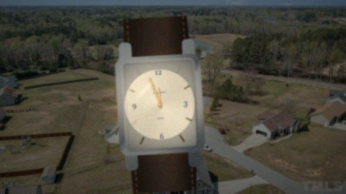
11:57
